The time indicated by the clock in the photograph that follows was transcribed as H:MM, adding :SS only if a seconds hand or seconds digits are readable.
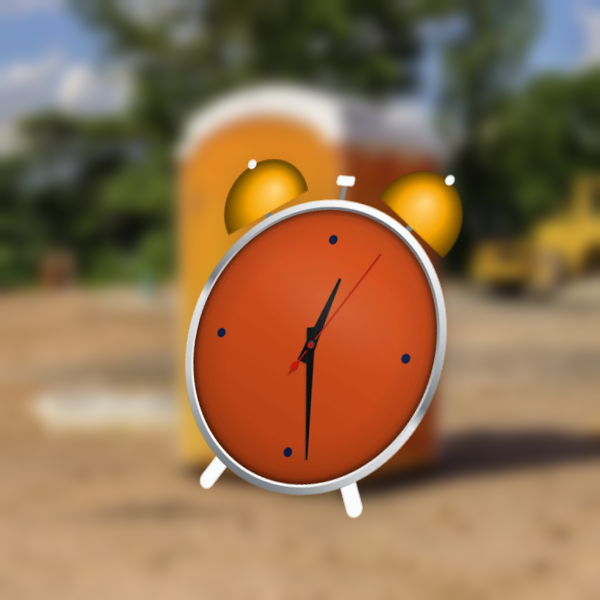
12:28:05
